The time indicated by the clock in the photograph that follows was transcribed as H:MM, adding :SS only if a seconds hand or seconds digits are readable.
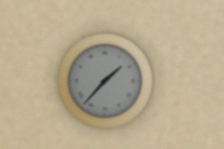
1:37
